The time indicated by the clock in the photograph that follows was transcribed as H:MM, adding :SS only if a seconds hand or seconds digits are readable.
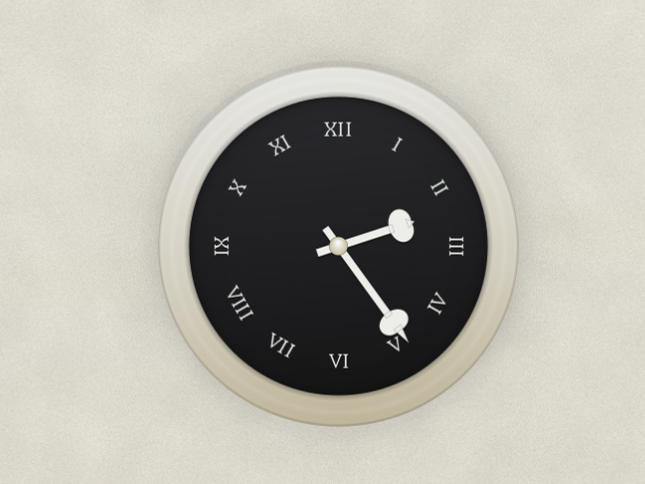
2:24
